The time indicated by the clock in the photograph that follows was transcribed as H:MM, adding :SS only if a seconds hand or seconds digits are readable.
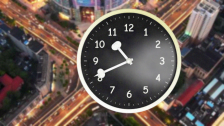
10:41
